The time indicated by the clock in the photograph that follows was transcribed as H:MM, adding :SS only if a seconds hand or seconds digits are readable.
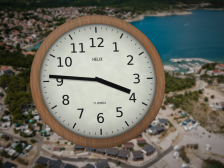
3:46
